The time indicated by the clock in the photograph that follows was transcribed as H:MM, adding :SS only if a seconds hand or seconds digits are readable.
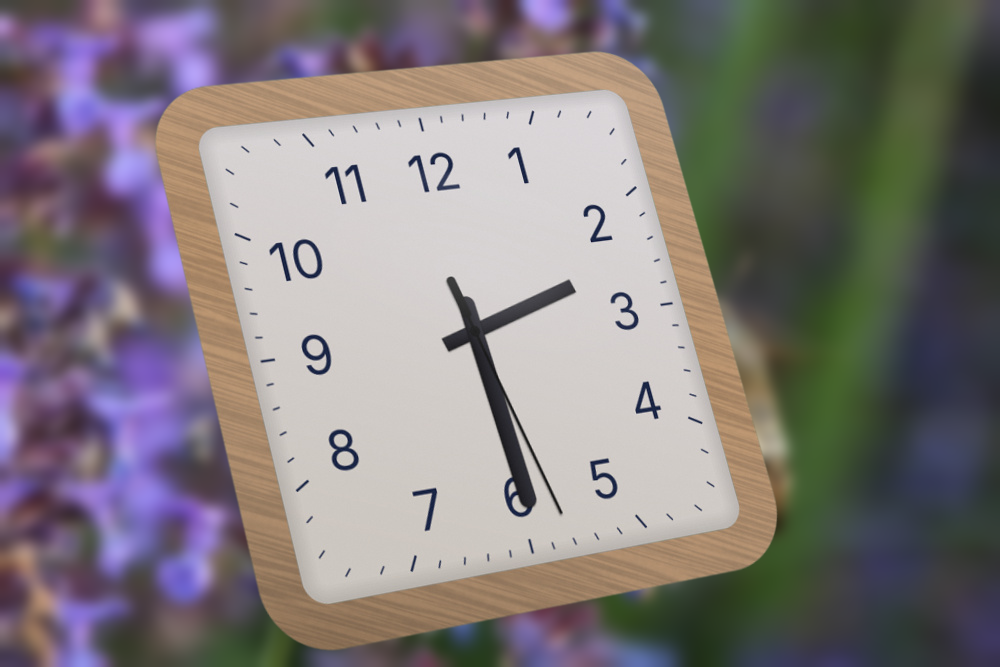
2:29:28
